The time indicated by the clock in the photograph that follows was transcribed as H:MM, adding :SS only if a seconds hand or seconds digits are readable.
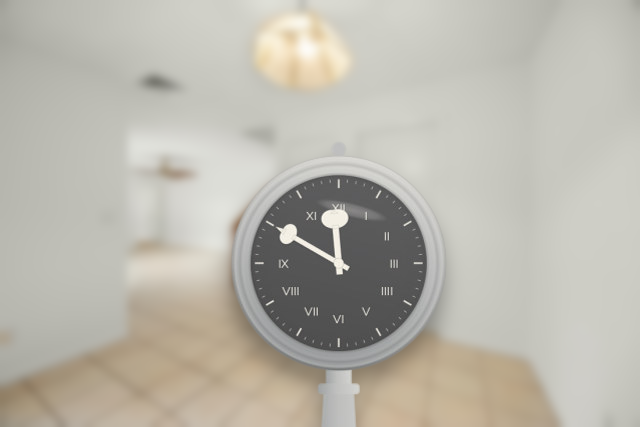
11:50
